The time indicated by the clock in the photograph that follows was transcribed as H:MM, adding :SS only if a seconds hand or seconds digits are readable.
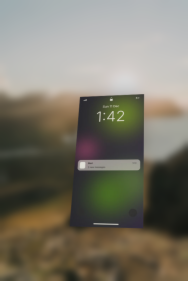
1:42
